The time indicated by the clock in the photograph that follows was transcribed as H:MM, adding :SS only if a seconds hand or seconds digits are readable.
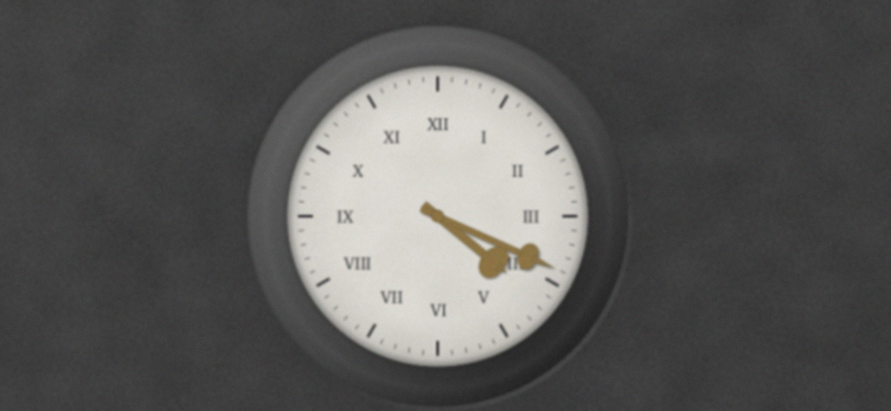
4:19
